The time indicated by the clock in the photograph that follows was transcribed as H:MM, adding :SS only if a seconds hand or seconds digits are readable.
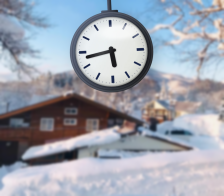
5:43
